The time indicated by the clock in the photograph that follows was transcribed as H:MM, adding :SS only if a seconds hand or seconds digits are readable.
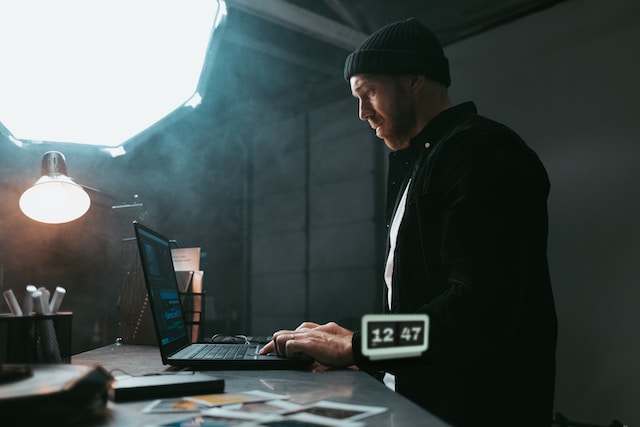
12:47
